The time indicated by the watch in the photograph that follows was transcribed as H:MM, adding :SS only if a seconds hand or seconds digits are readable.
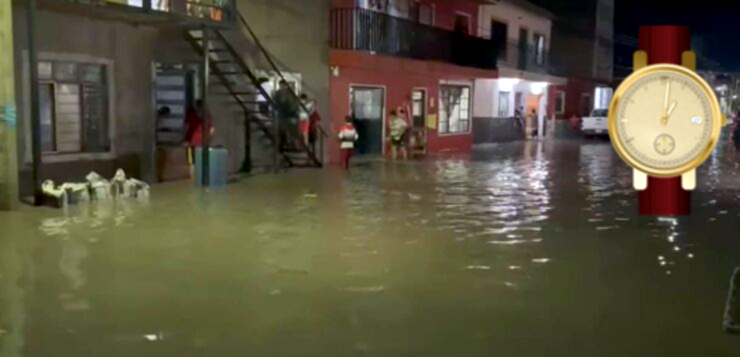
1:01
